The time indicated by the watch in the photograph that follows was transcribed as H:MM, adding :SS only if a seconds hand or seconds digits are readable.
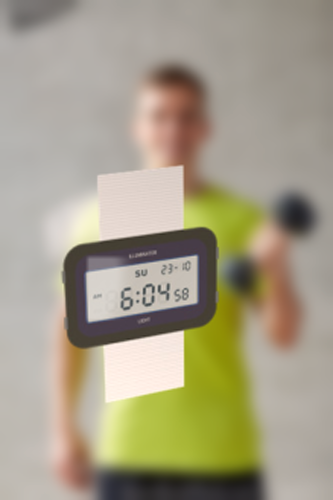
6:04:58
